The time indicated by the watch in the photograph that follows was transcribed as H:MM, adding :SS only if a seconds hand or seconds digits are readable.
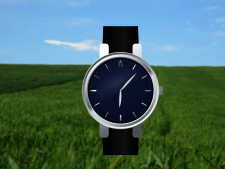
6:07
